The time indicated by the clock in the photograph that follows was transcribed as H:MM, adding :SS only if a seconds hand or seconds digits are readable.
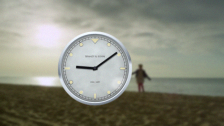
9:09
